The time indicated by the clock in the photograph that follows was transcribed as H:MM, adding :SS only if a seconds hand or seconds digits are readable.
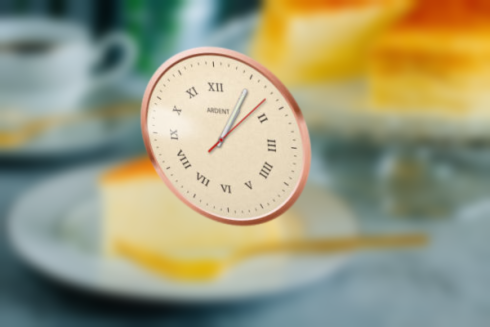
1:05:08
